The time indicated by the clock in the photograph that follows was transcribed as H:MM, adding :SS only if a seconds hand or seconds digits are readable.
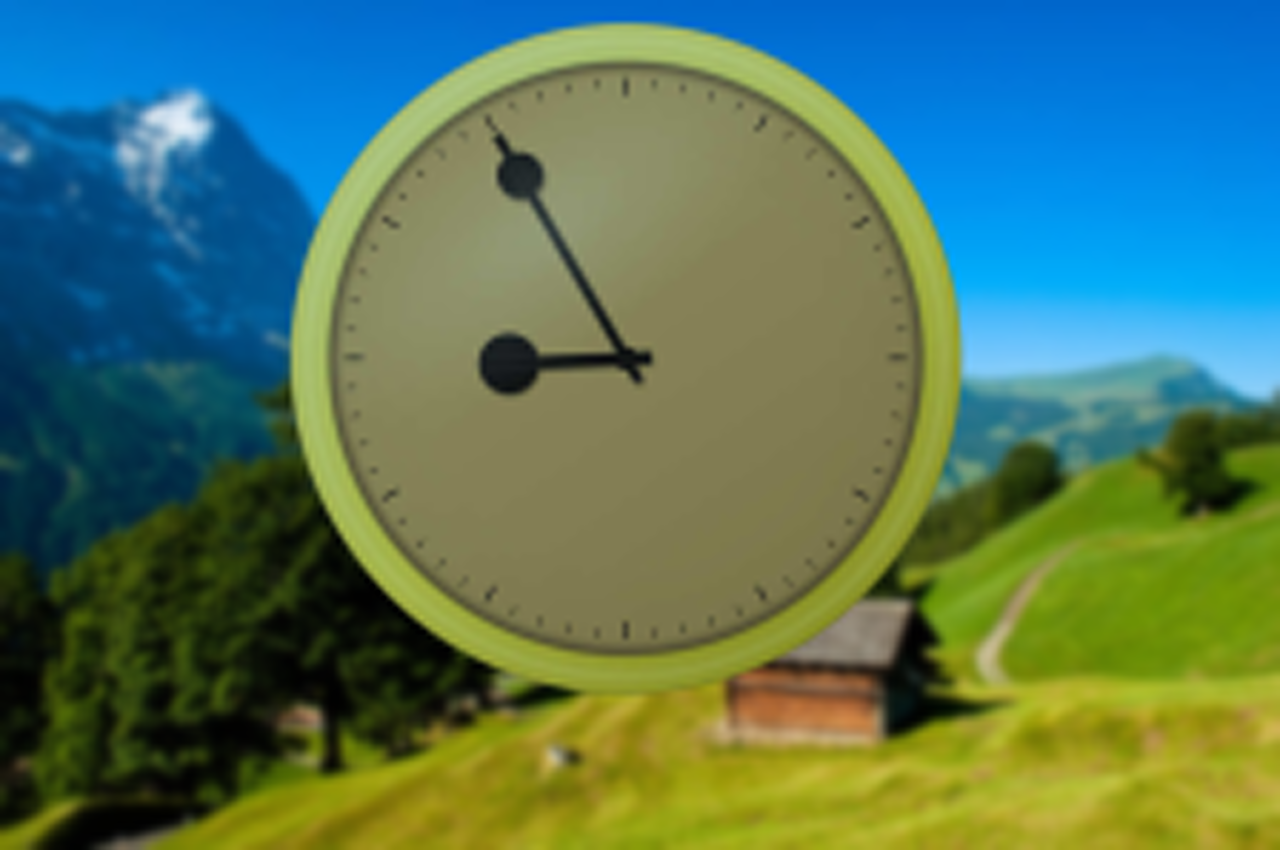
8:55
